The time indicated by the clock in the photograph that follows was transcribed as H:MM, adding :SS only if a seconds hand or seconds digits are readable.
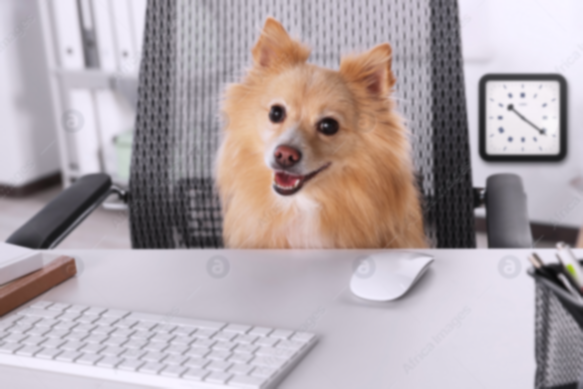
10:21
